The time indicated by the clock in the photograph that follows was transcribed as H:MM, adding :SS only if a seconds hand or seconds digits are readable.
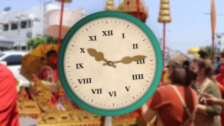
10:14
